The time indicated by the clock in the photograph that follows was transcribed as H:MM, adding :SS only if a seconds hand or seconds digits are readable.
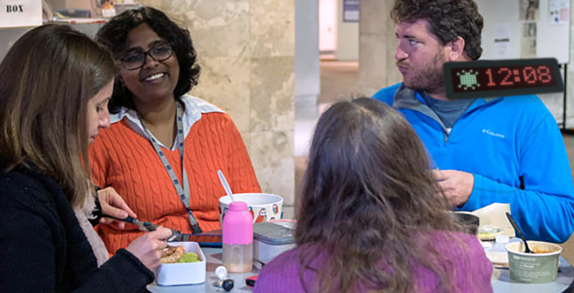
12:08
